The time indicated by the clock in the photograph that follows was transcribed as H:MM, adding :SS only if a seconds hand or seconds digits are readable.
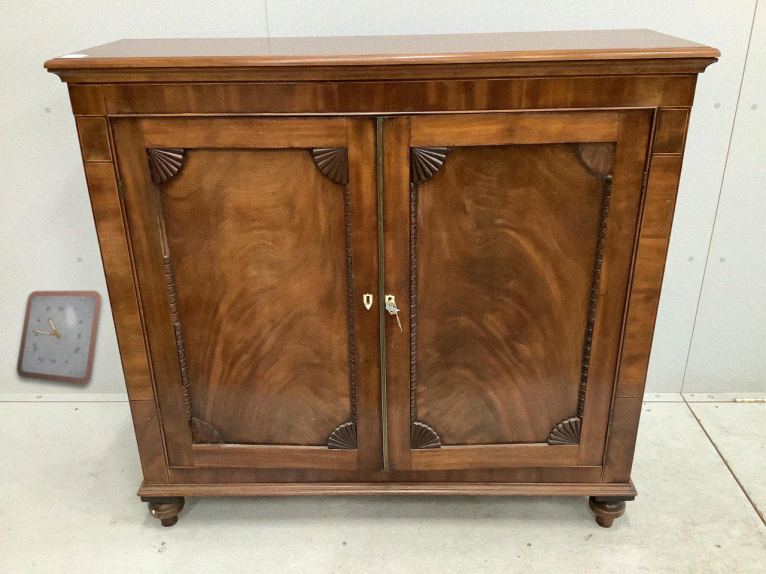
10:46
